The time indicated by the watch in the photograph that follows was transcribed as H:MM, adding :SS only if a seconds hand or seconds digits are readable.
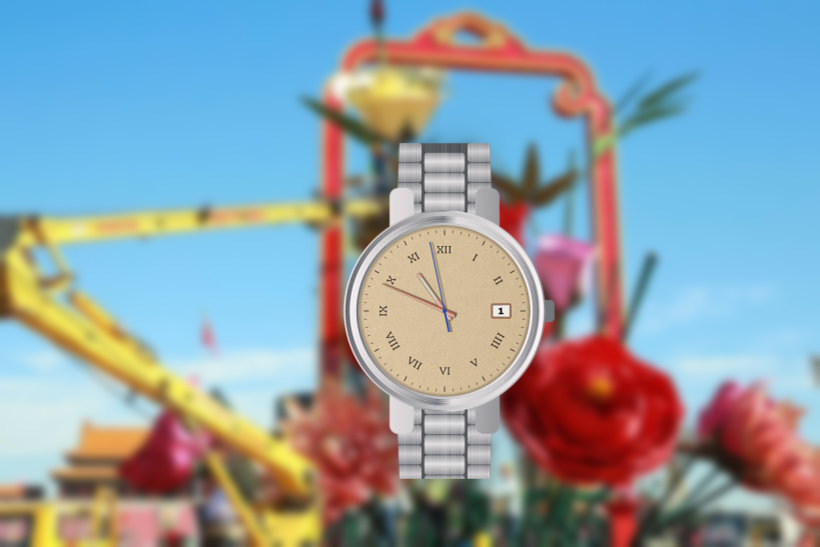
10:48:58
